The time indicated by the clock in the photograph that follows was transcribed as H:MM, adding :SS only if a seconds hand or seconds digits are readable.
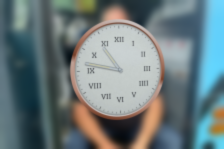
10:47
